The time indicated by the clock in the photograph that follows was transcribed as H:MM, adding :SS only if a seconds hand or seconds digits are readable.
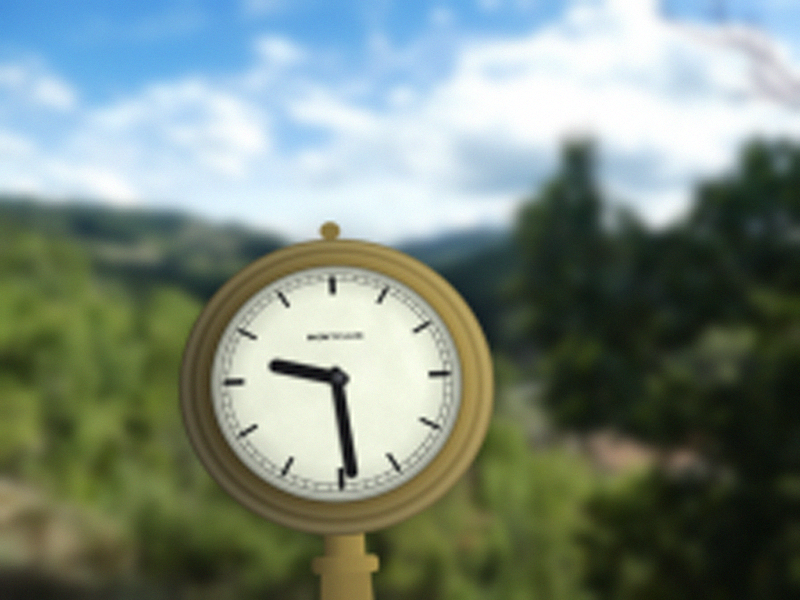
9:29
